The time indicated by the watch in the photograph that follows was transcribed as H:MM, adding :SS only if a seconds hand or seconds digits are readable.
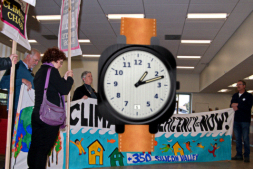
1:12
